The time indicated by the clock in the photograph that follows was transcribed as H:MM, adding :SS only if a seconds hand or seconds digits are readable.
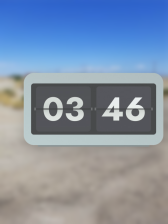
3:46
